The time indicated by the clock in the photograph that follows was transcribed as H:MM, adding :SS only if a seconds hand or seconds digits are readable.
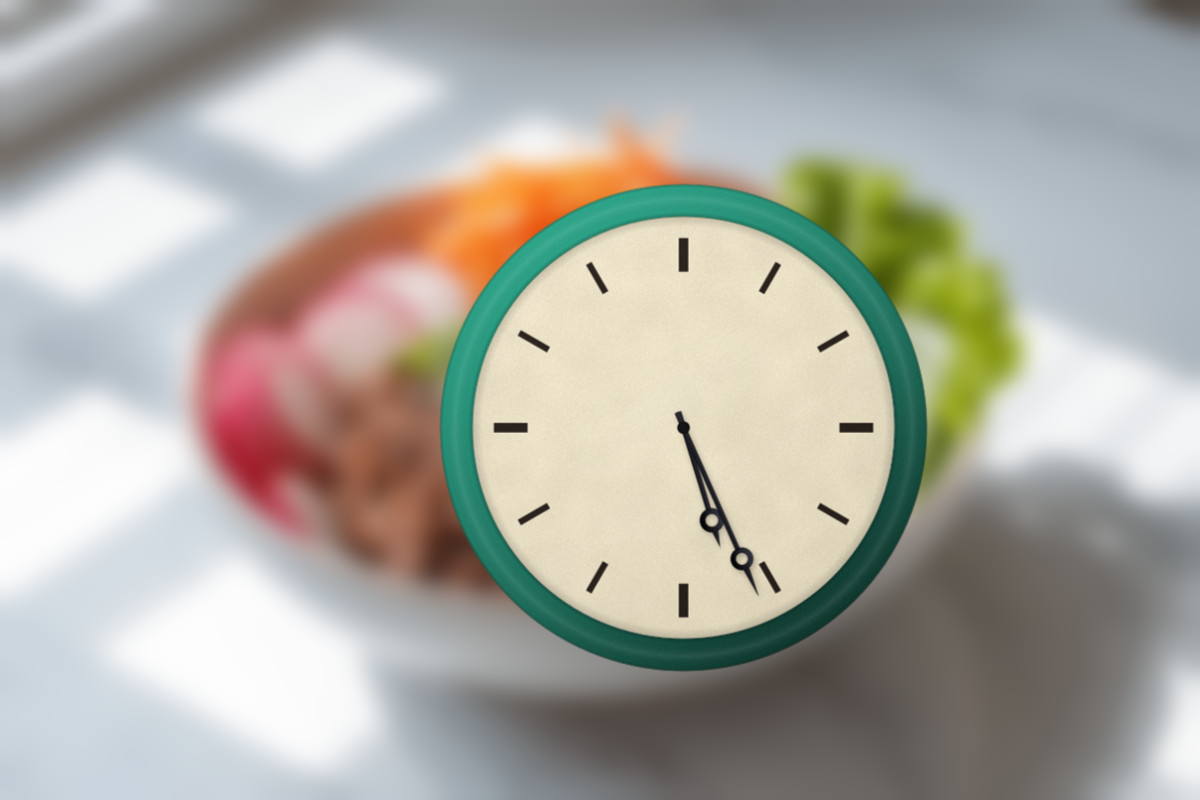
5:26
